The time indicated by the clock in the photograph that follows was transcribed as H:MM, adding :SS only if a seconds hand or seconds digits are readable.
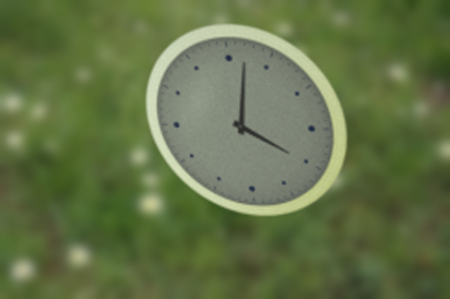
4:02
